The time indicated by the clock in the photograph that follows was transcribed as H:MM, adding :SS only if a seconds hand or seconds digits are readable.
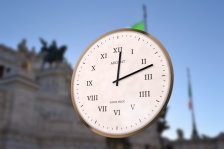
12:12
